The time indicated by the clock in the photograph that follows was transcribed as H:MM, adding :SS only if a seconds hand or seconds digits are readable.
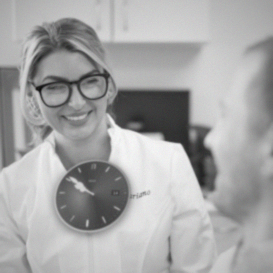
9:51
